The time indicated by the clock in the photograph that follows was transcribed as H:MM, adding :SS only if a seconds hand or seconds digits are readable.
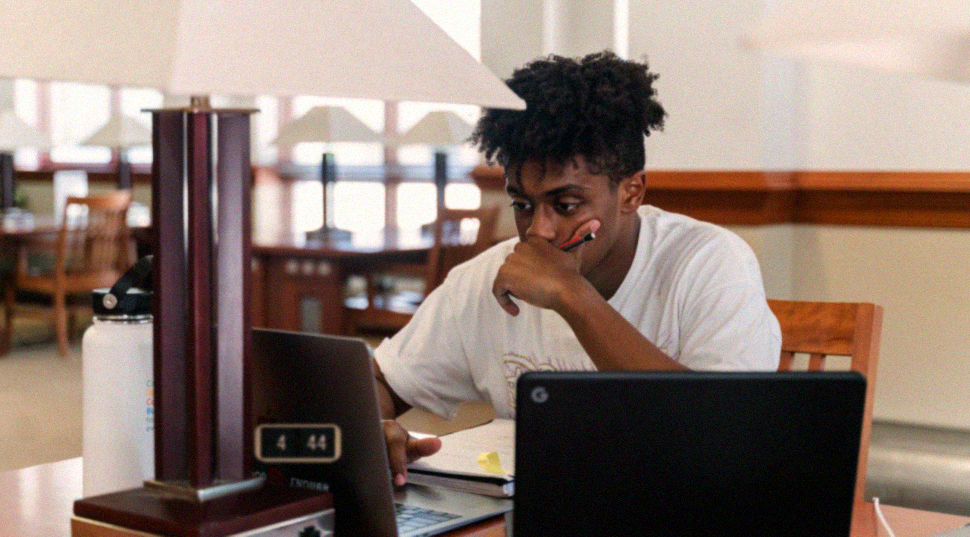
4:44
